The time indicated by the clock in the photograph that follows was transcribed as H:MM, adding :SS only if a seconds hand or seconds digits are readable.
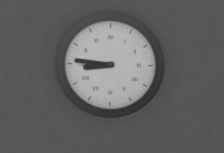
8:46
